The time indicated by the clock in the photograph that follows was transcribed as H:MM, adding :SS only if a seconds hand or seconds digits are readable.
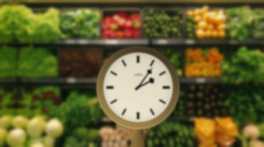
2:06
